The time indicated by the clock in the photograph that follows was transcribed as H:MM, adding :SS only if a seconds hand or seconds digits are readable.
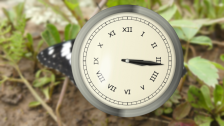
3:16
